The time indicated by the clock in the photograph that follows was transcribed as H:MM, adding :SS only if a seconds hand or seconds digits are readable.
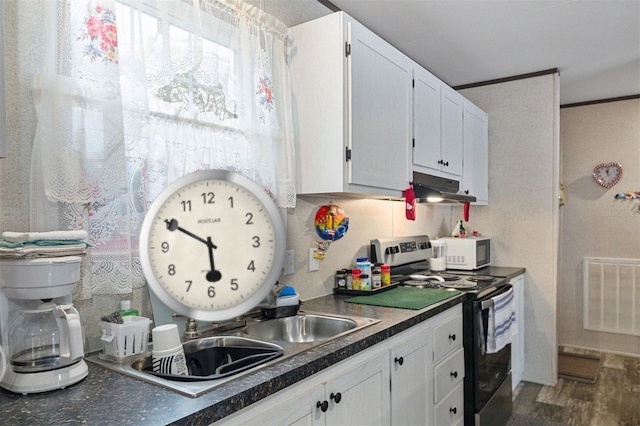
5:50
